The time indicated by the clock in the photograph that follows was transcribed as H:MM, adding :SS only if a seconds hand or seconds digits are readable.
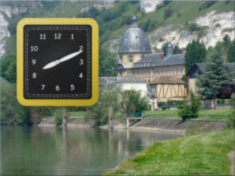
8:11
